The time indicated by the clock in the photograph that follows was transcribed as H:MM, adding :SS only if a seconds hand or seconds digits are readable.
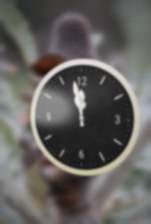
11:58
